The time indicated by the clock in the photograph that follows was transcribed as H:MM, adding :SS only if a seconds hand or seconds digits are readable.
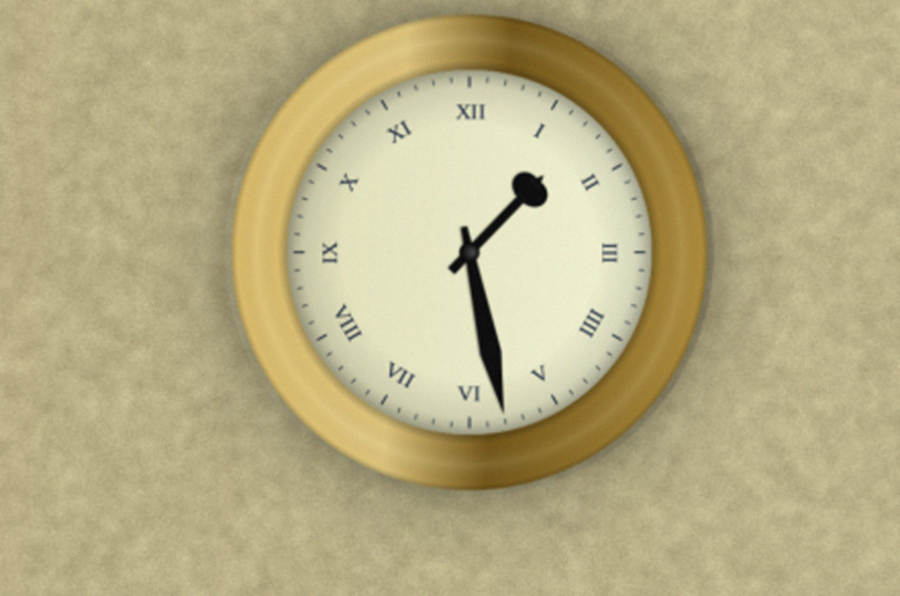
1:28
